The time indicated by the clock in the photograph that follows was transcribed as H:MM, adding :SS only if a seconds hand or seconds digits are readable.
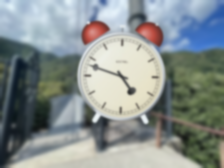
4:48
